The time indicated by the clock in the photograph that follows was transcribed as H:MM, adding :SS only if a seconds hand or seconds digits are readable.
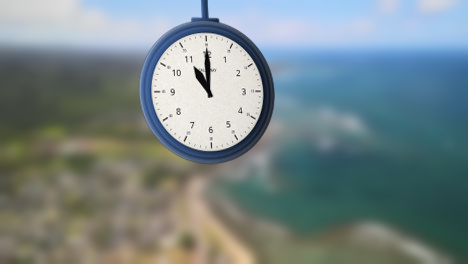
11:00
